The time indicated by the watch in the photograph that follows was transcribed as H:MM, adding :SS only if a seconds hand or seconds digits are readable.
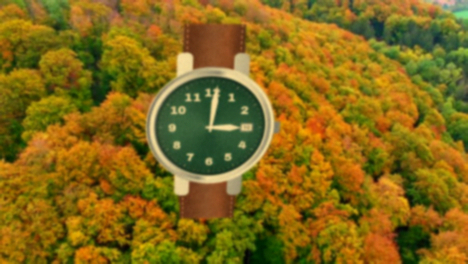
3:01
